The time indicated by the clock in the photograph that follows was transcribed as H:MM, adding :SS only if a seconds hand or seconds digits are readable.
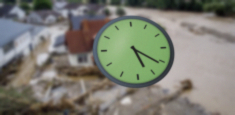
5:21
